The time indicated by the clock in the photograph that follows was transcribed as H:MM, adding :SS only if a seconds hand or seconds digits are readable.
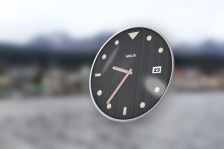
9:36
